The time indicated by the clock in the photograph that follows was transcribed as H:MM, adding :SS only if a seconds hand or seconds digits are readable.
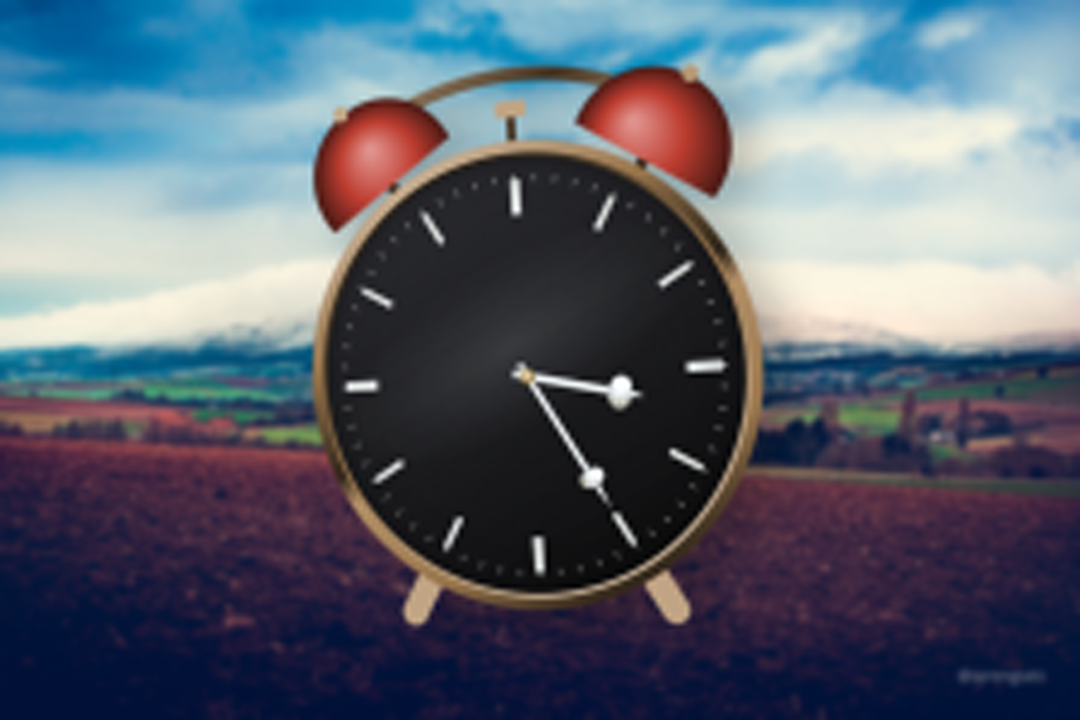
3:25
